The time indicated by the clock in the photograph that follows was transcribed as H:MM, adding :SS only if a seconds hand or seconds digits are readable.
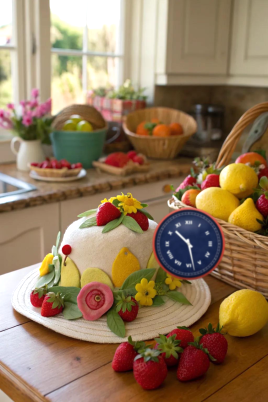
10:28
